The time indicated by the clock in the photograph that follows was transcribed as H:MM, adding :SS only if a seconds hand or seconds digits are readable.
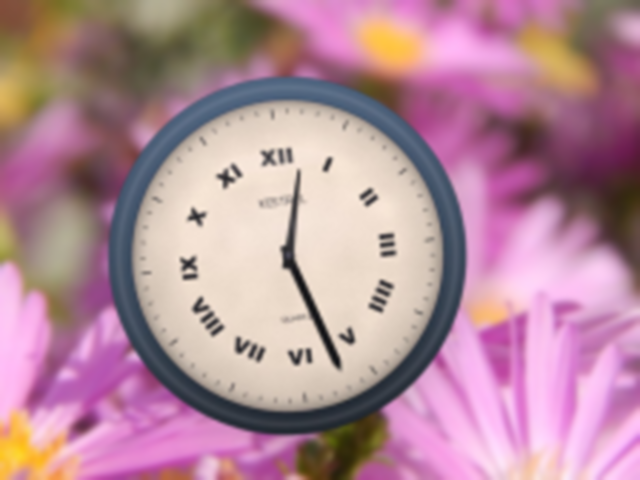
12:27
